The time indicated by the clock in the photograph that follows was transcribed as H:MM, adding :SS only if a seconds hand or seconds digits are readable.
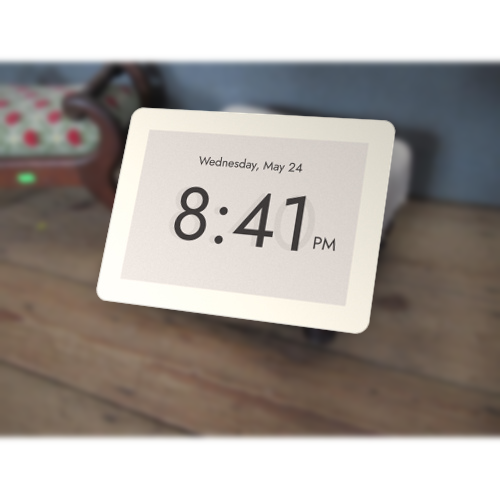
8:41
